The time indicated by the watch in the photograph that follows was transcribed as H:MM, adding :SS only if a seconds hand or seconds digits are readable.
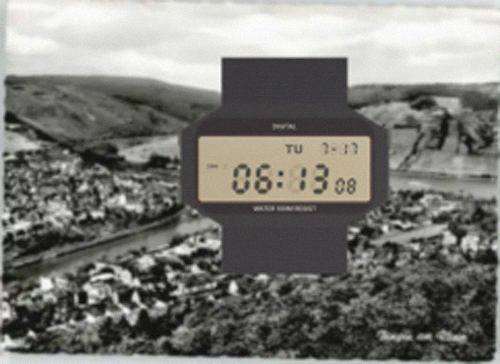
6:13:08
